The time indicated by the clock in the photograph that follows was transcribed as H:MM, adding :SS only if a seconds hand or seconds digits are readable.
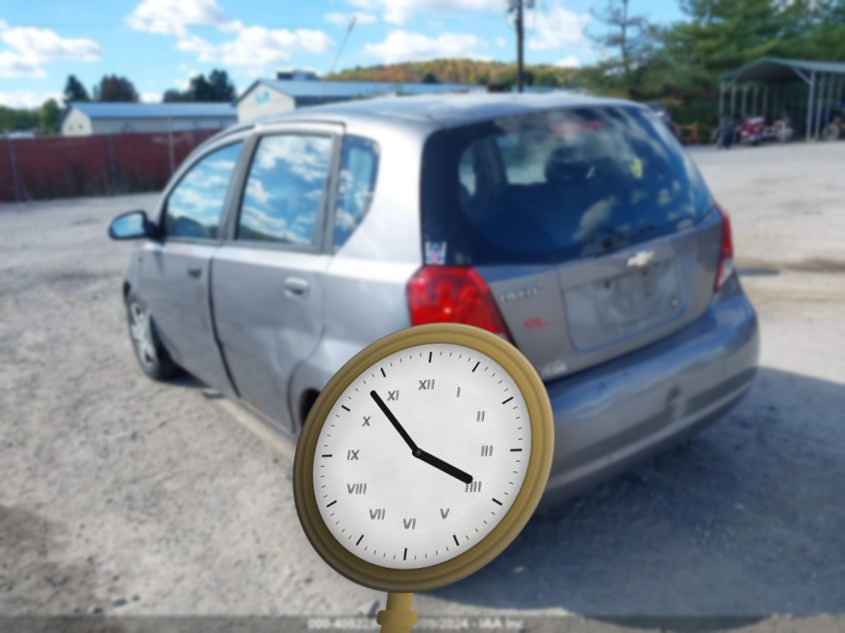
3:53
